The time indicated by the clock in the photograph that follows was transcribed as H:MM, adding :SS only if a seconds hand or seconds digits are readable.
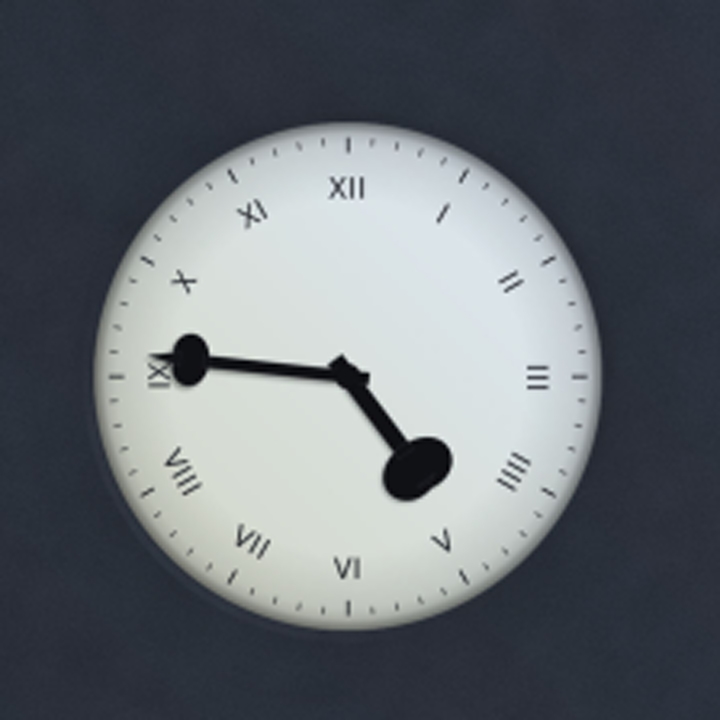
4:46
